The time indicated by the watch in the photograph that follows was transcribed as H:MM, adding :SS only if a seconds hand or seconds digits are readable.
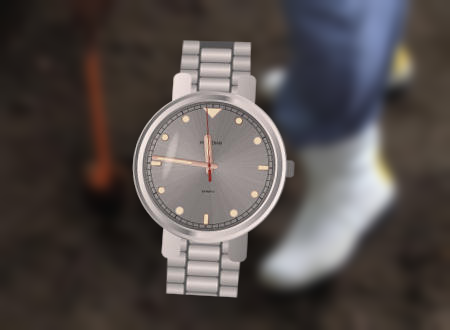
11:45:59
